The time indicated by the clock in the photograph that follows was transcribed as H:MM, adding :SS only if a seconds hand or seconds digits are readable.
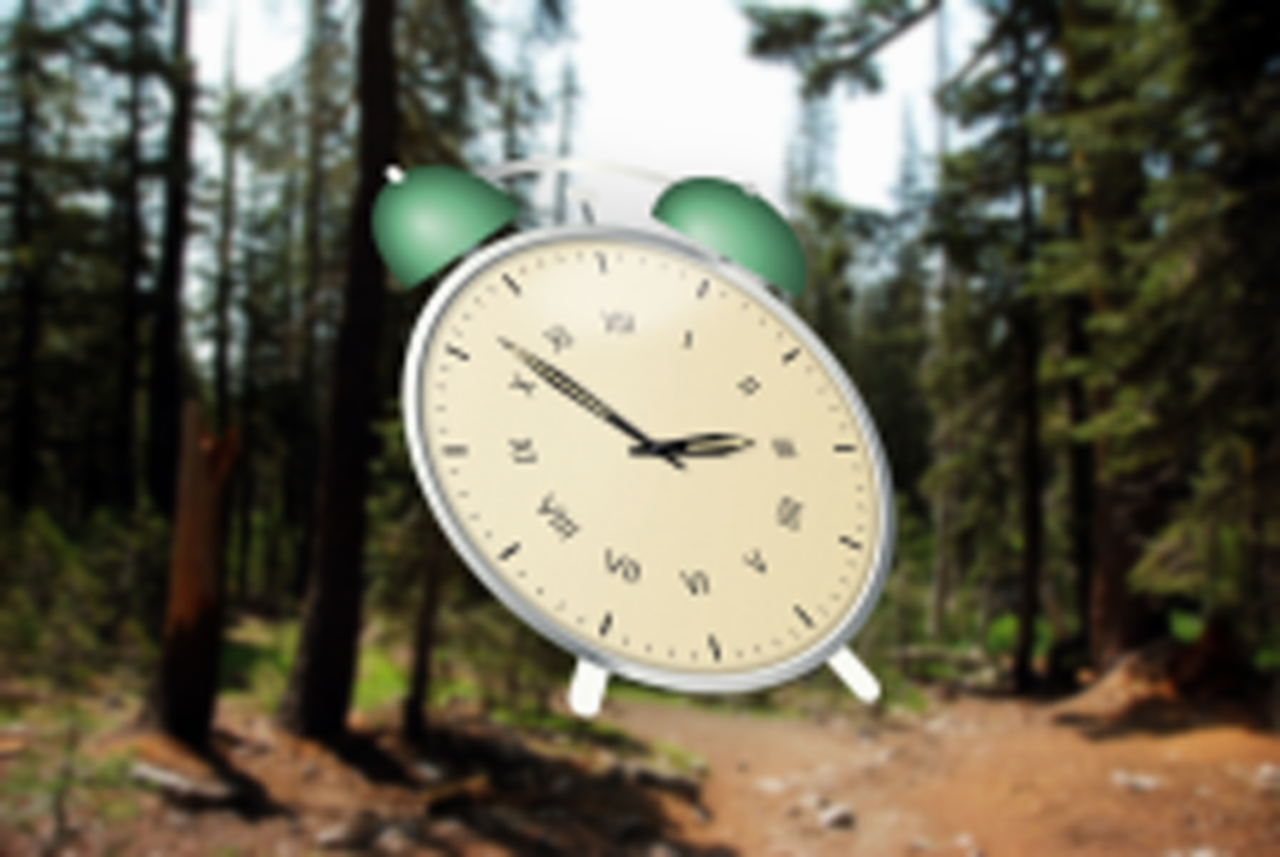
2:52
